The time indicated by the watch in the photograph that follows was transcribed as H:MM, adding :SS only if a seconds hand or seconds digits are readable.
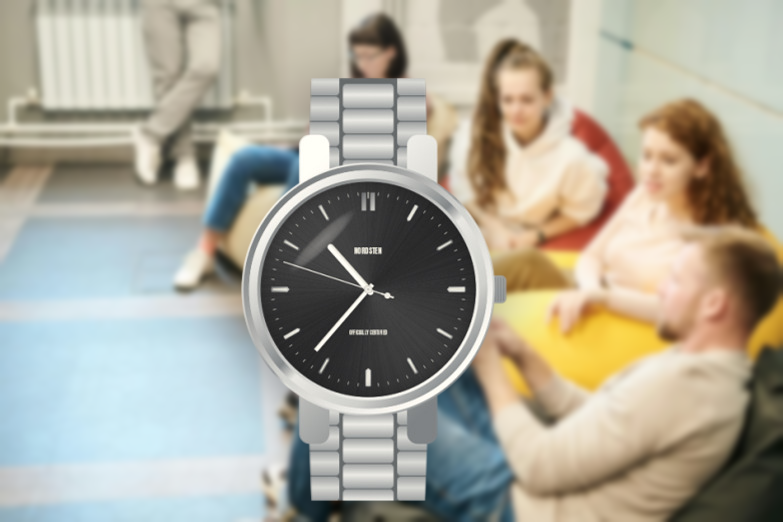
10:36:48
